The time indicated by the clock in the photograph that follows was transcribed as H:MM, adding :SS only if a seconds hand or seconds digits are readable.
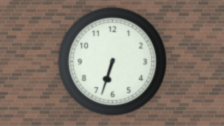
6:33
